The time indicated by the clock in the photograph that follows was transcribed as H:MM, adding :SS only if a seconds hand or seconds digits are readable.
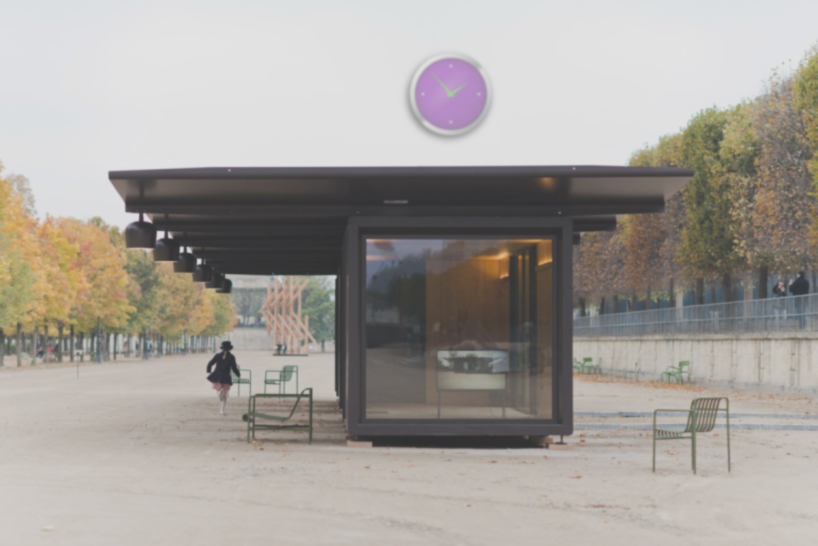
1:53
